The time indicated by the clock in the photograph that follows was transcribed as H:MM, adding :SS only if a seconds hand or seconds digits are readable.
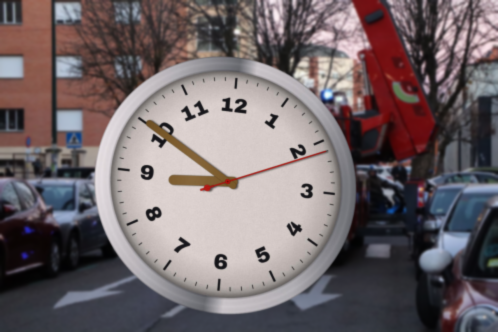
8:50:11
